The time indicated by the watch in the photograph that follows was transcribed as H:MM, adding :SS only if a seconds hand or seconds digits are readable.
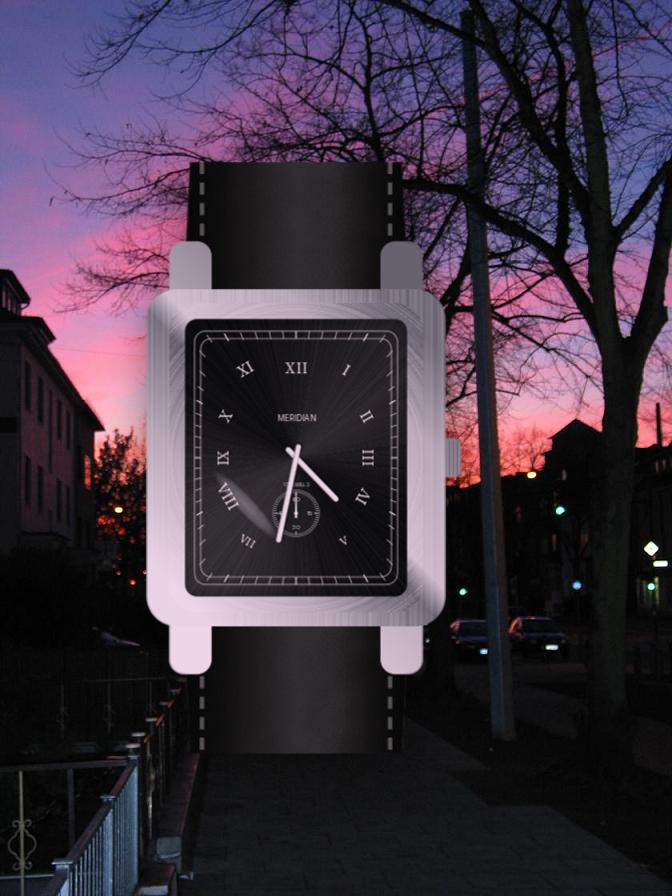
4:32
